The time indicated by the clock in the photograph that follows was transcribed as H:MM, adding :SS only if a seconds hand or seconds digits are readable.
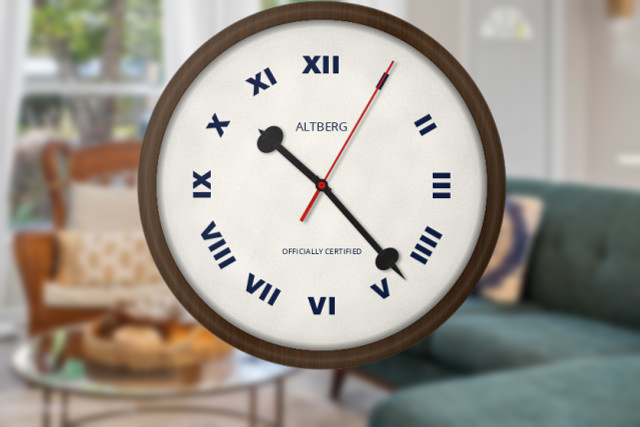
10:23:05
